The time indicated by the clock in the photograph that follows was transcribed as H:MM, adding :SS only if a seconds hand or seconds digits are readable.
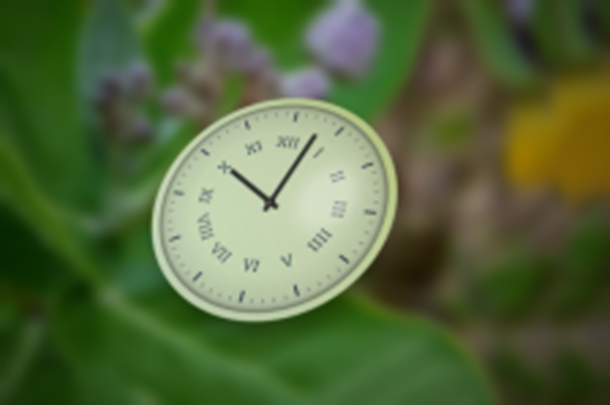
10:03
